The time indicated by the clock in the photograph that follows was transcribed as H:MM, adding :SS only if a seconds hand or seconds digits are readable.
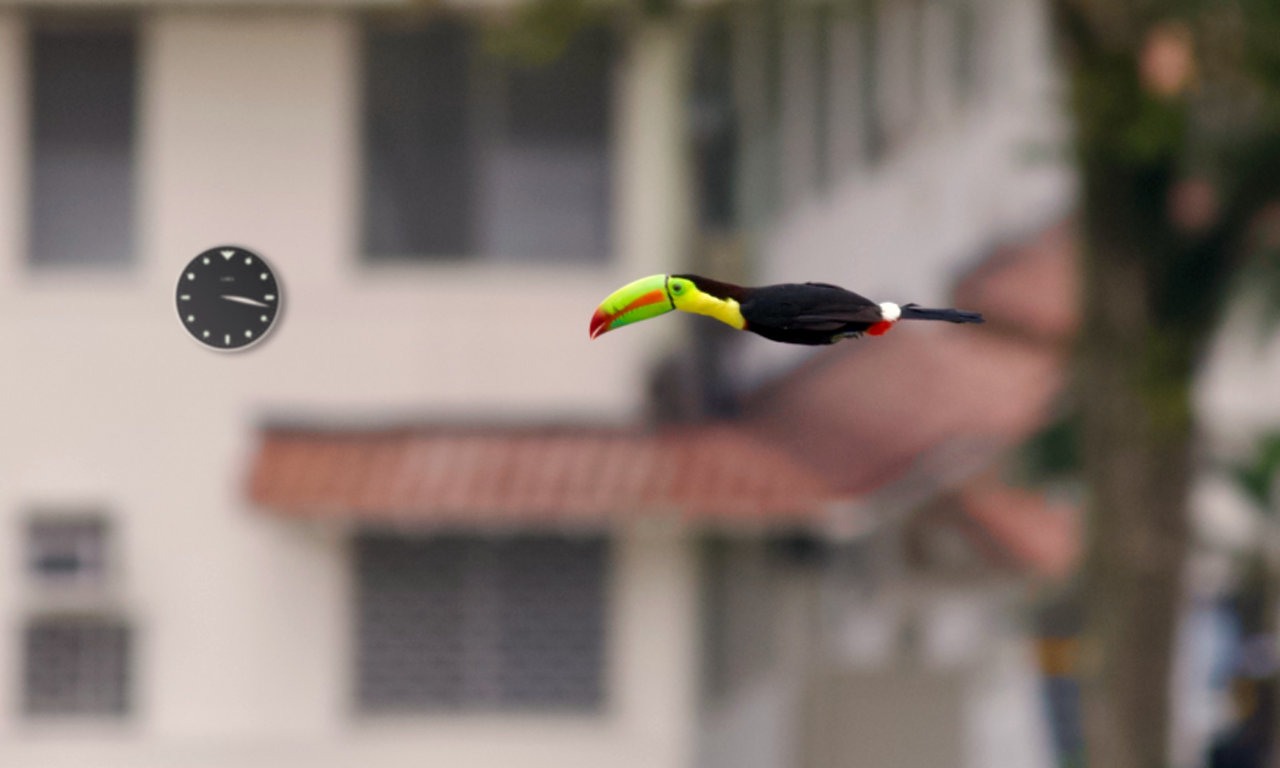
3:17
